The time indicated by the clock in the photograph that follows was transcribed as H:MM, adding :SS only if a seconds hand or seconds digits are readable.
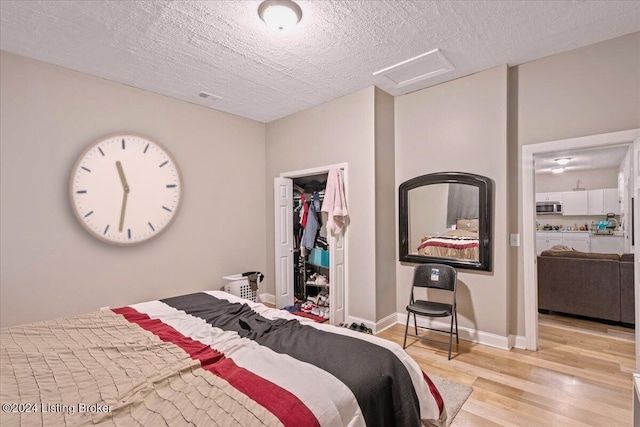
11:32
